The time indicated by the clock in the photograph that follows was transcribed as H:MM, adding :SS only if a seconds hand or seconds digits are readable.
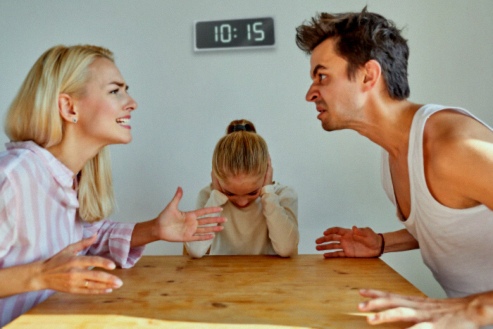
10:15
